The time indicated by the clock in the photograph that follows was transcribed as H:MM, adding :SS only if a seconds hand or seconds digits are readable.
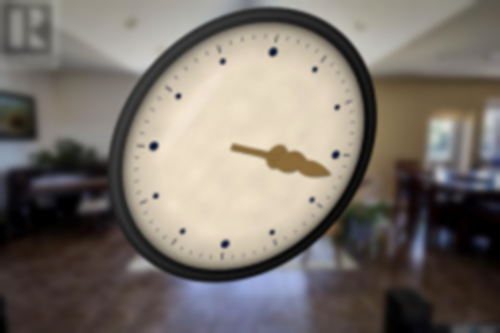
3:17
